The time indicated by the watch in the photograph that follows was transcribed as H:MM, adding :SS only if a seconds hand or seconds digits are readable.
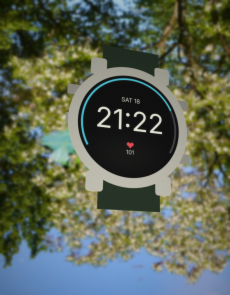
21:22
